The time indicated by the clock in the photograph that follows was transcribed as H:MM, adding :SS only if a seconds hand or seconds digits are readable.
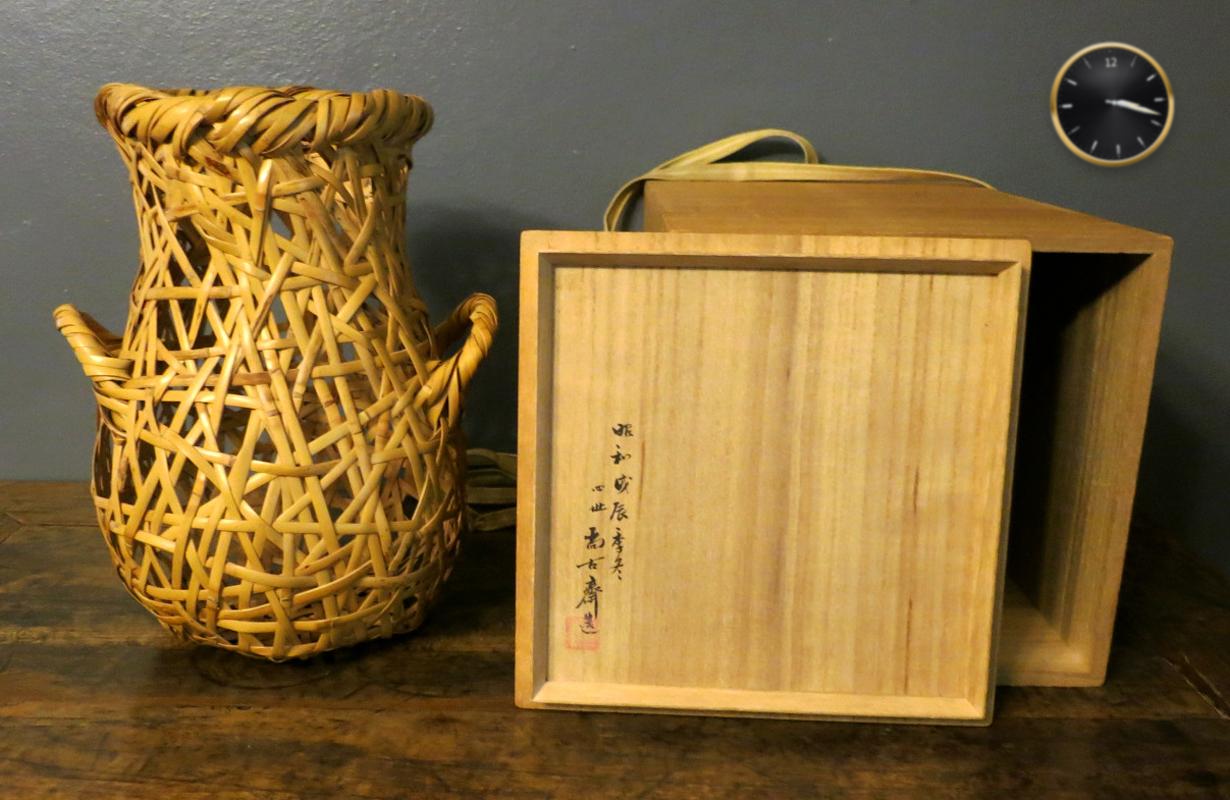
3:18
